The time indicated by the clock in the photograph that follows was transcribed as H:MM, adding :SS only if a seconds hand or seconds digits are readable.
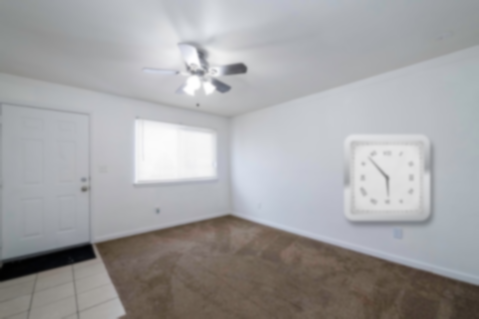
5:53
